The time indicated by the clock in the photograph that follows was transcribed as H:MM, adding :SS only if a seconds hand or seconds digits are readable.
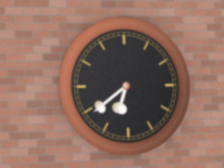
6:39
